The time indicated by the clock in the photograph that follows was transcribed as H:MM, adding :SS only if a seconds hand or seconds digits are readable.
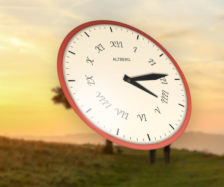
4:14
